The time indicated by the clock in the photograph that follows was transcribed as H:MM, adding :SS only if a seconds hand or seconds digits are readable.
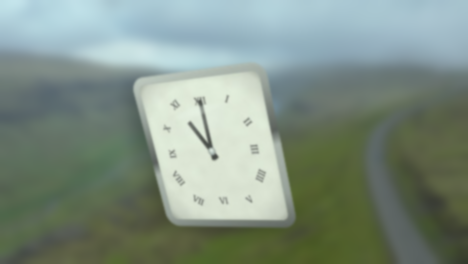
11:00
